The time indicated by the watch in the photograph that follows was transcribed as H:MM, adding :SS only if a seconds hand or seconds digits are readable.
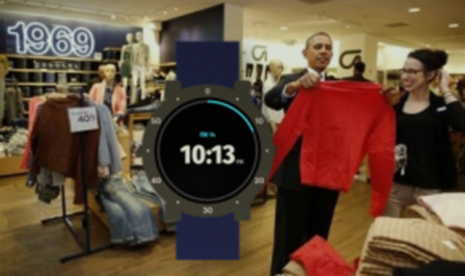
10:13
